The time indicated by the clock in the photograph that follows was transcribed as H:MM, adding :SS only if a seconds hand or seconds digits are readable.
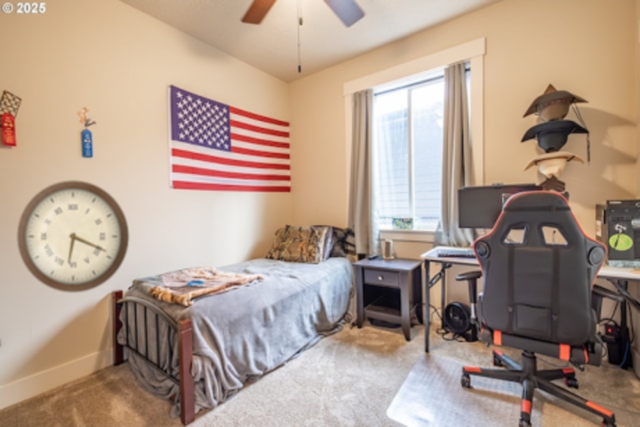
6:19
